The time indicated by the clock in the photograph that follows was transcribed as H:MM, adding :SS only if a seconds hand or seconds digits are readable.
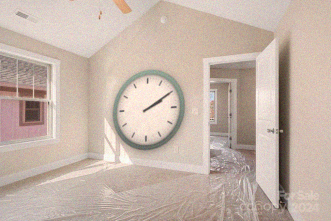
2:10
